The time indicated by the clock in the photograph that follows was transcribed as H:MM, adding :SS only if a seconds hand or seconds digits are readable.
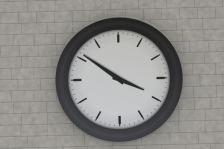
3:51
